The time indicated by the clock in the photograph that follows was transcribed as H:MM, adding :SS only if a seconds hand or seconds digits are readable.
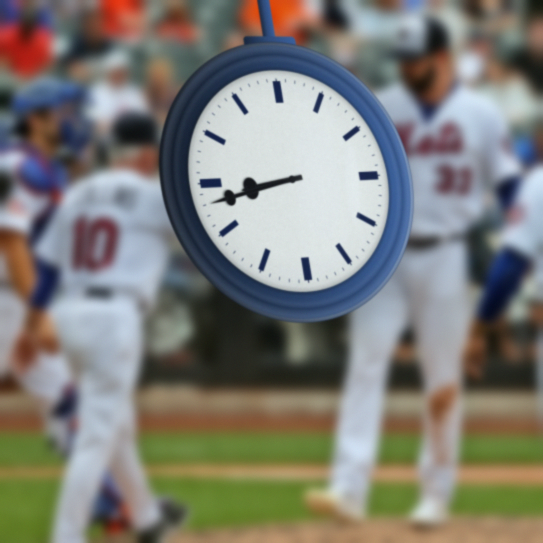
8:43
